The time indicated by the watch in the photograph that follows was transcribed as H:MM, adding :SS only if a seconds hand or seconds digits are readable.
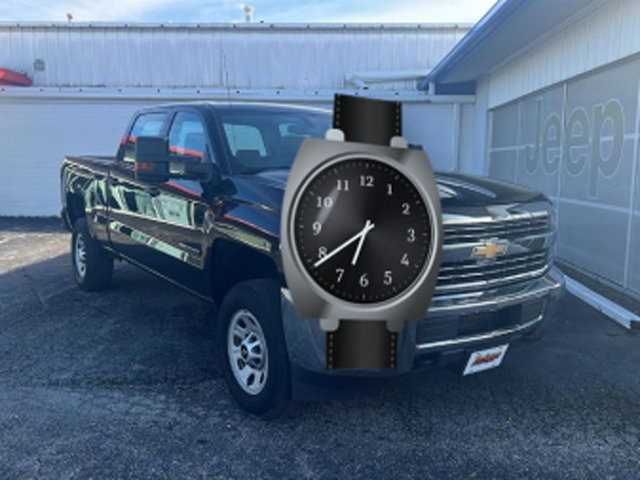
6:39
